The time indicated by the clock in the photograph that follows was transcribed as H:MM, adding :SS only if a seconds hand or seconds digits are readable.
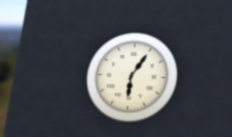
6:05
